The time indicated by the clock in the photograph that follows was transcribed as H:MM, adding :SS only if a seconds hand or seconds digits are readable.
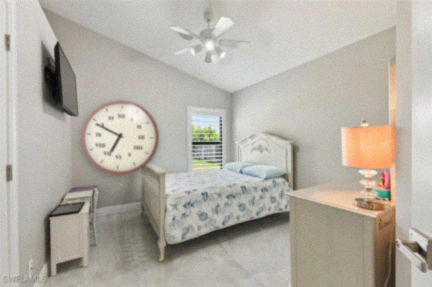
6:49
